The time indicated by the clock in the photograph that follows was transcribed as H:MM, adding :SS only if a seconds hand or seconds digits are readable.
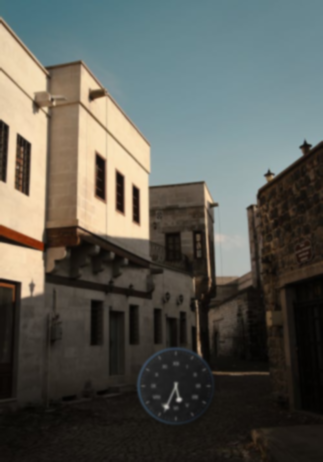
5:34
